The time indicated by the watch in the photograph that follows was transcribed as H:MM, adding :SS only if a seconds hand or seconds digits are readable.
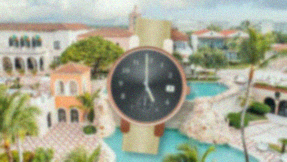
4:59
